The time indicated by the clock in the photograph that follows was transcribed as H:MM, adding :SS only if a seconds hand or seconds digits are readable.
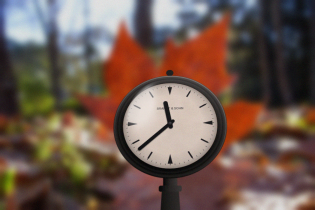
11:38
